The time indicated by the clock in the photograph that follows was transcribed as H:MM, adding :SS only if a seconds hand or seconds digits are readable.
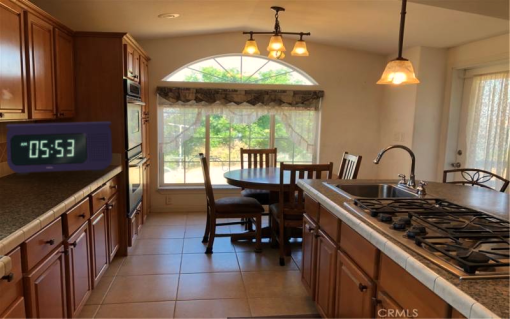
5:53
